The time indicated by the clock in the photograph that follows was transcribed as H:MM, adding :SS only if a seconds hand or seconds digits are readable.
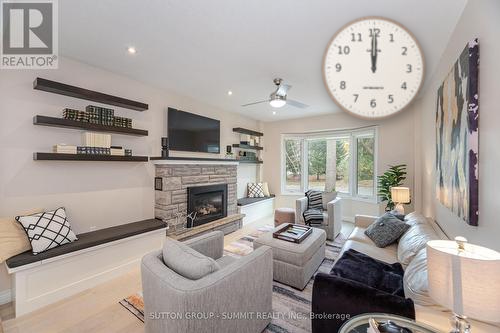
12:00
